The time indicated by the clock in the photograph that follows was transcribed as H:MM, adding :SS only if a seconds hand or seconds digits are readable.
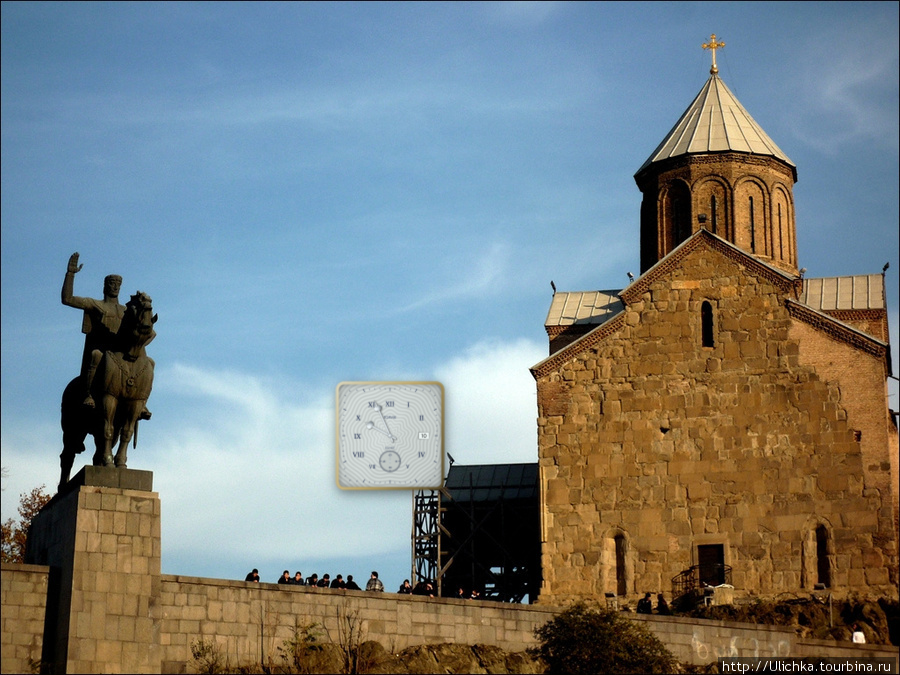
9:56
